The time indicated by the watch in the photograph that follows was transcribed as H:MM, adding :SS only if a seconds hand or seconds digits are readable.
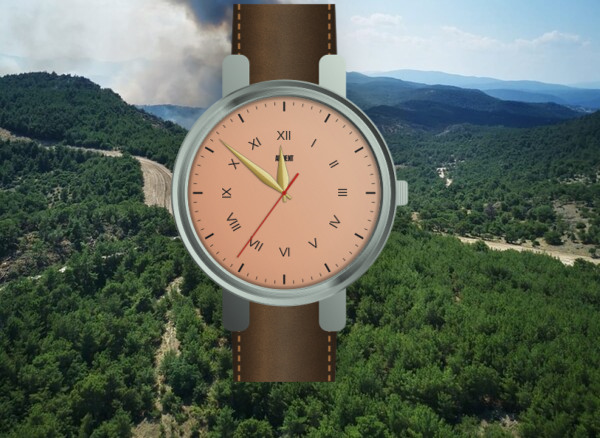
11:51:36
